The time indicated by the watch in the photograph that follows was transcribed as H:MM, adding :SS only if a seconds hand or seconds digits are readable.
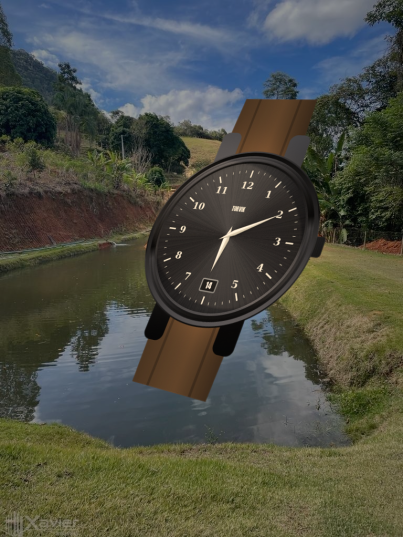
6:10
